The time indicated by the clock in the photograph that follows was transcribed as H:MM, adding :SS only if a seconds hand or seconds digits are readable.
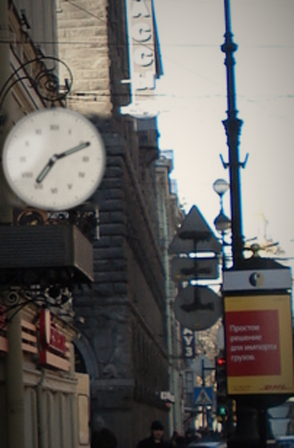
7:11
